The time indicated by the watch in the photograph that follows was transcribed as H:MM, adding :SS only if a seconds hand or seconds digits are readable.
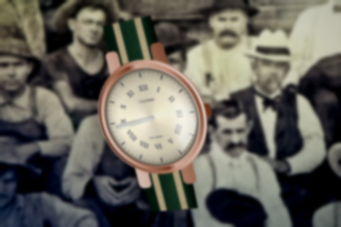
8:44
